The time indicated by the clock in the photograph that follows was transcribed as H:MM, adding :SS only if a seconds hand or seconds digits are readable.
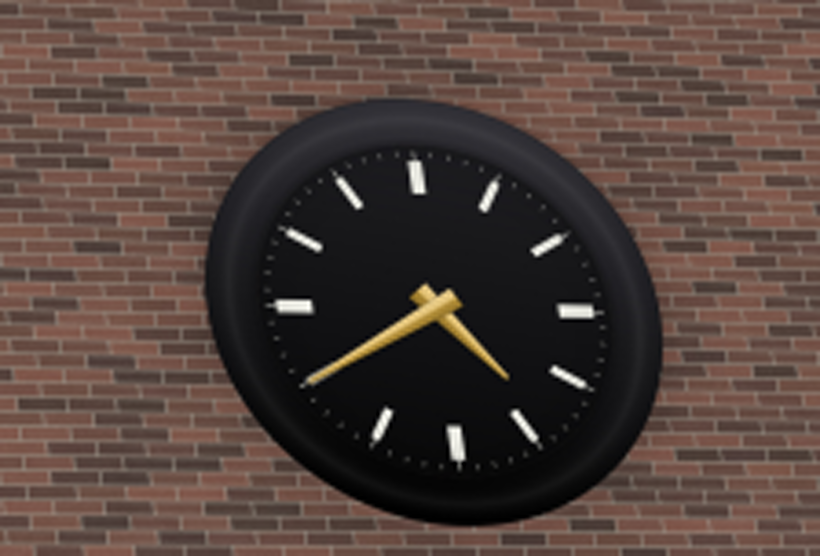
4:40
